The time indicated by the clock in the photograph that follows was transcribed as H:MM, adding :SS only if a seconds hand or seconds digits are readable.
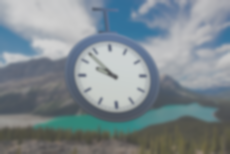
9:53
